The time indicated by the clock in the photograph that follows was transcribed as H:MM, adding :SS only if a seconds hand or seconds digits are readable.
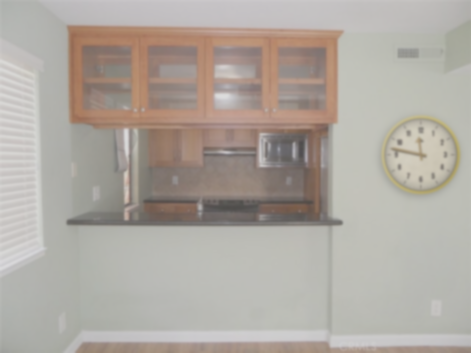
11:47
